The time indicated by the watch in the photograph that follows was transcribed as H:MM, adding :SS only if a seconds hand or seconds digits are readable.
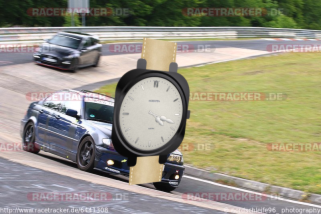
4:18
